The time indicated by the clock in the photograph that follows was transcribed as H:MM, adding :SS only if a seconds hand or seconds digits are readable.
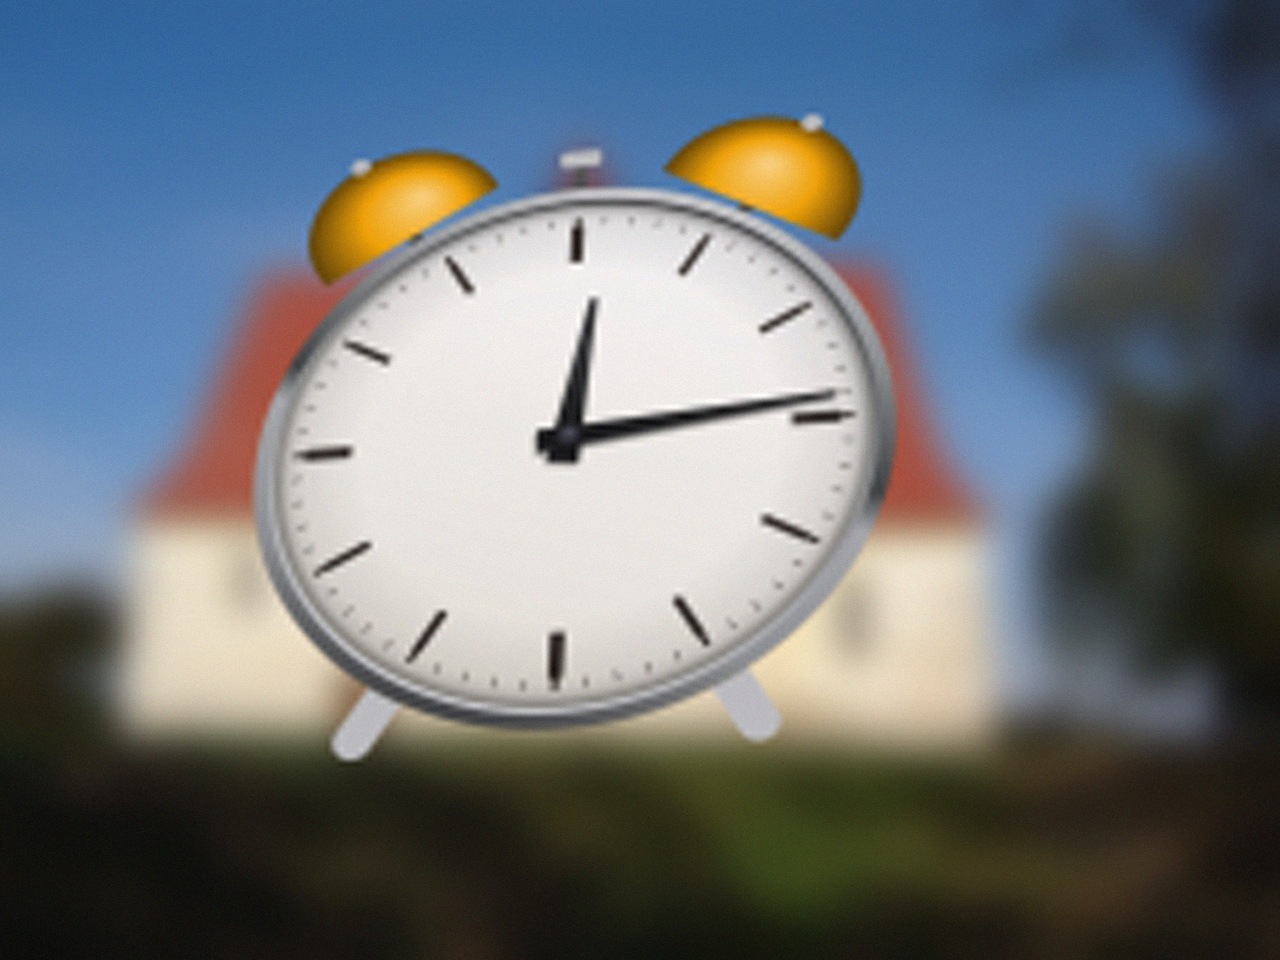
12:14
